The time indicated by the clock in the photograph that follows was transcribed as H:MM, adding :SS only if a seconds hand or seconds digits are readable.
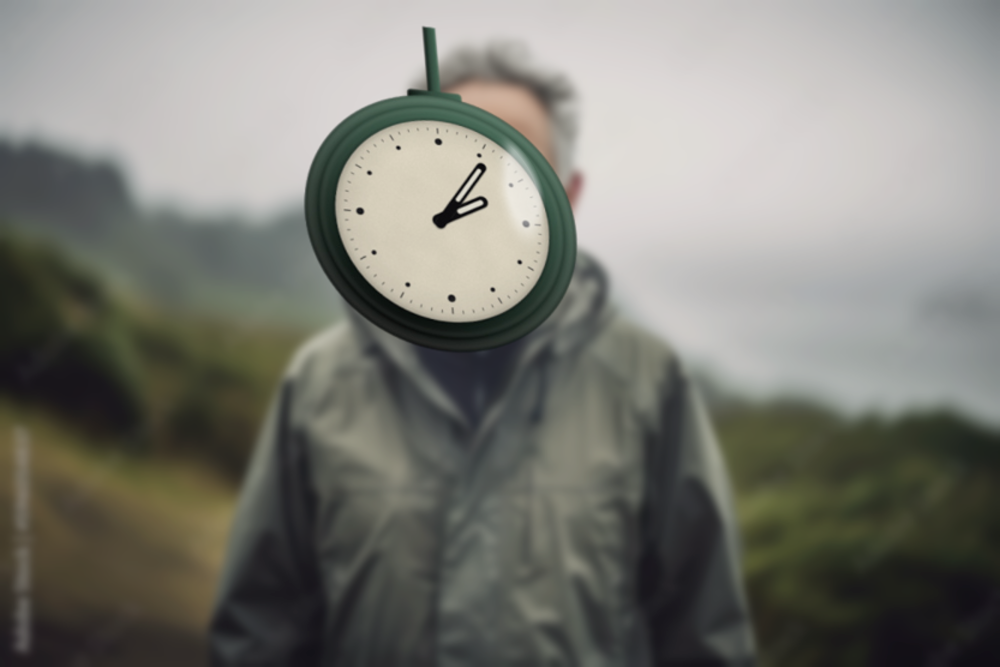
2:06
